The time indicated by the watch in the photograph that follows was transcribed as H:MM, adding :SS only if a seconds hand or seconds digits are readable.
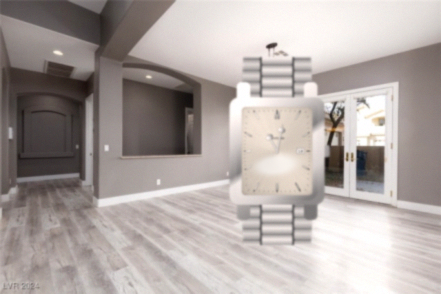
11:02
